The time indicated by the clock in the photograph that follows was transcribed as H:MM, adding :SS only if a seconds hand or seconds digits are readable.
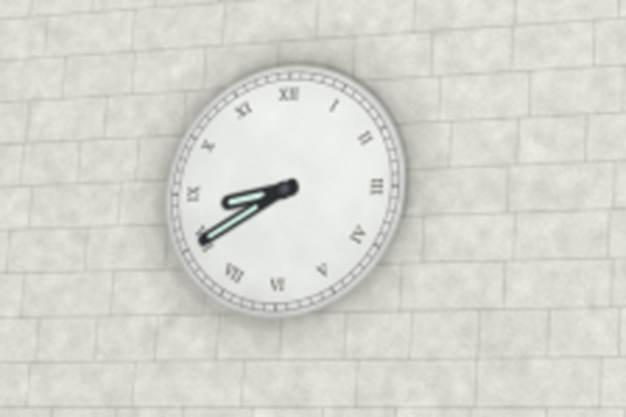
8:40
